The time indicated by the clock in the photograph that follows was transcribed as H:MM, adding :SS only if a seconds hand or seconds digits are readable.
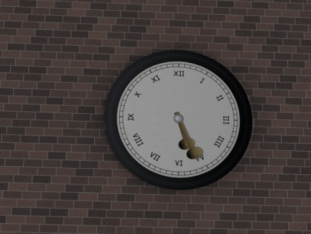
5:26
